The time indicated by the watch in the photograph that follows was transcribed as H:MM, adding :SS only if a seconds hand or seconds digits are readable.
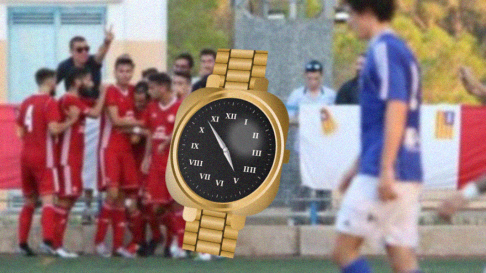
4:53
